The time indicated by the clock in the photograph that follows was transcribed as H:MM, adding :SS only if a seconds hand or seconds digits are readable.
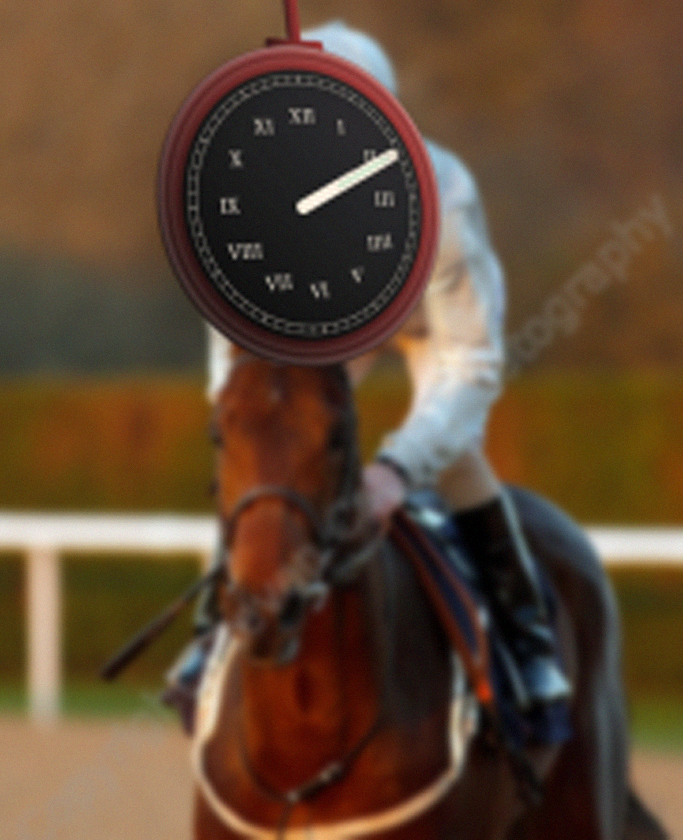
2:11
